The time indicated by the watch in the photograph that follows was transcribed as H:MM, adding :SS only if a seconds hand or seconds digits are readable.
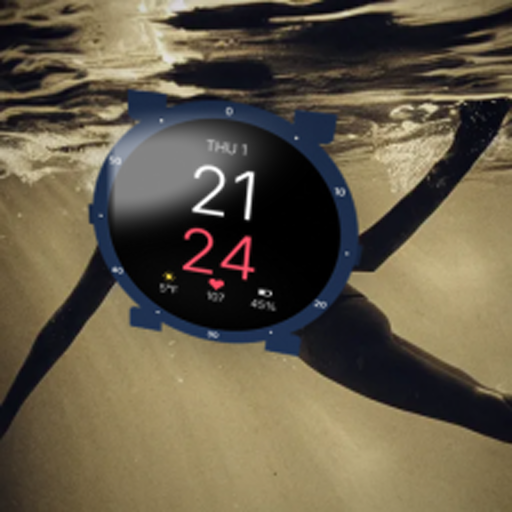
21:24
